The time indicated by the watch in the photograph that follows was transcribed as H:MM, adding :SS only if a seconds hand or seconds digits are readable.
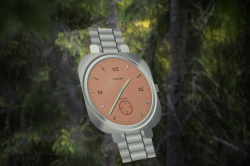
1:37
